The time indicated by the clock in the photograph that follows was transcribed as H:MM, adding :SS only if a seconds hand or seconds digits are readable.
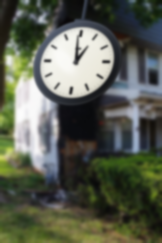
12:59
